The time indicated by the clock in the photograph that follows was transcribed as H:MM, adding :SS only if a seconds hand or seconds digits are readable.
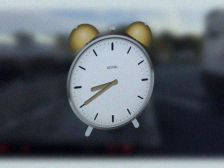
8:40
